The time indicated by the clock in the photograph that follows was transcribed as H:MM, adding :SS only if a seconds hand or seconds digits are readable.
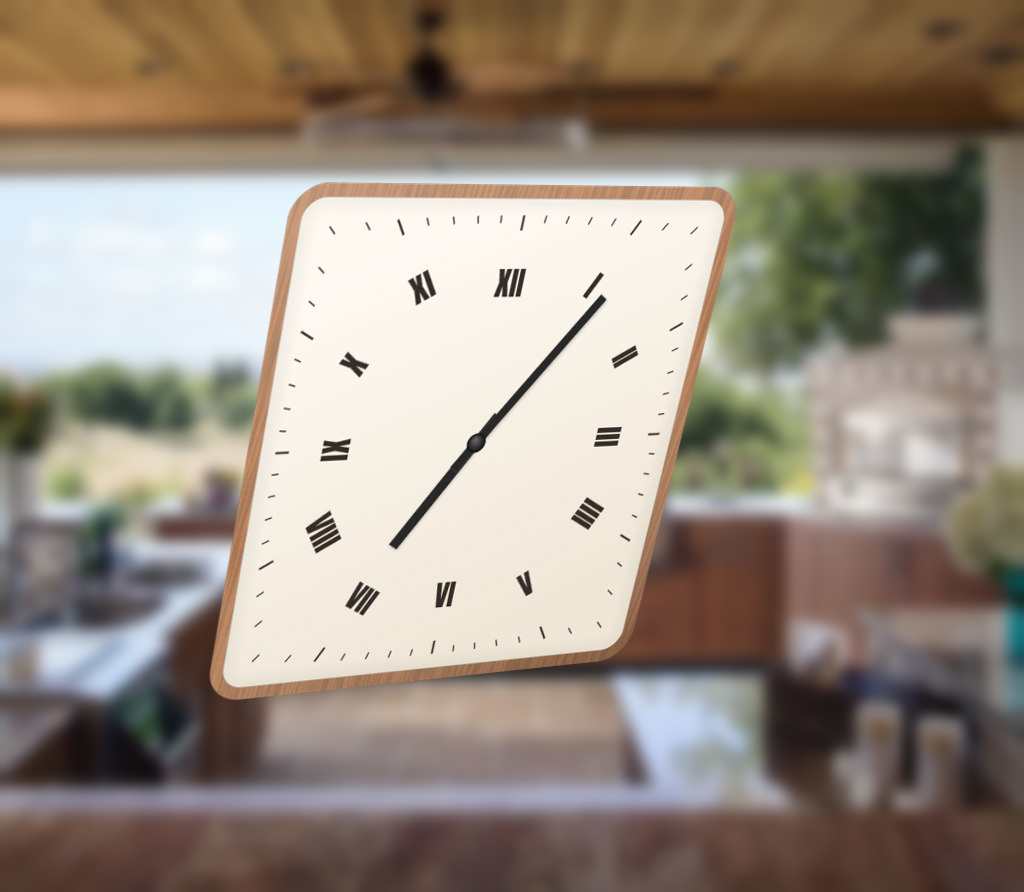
7:06
